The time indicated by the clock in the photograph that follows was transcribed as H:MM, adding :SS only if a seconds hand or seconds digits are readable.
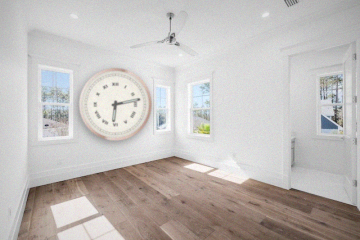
6:13
